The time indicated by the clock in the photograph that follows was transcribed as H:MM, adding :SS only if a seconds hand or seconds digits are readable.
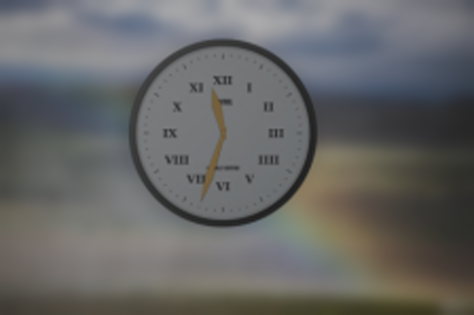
11:33
